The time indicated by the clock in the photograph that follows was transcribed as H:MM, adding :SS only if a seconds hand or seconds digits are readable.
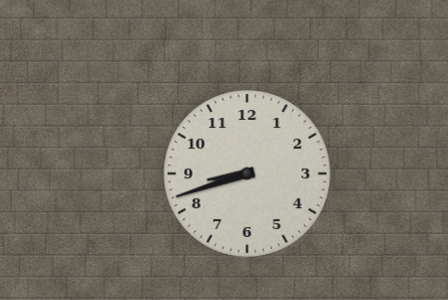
8:42
